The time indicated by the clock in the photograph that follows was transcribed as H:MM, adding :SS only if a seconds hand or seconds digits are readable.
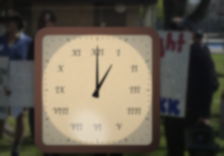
1:00
